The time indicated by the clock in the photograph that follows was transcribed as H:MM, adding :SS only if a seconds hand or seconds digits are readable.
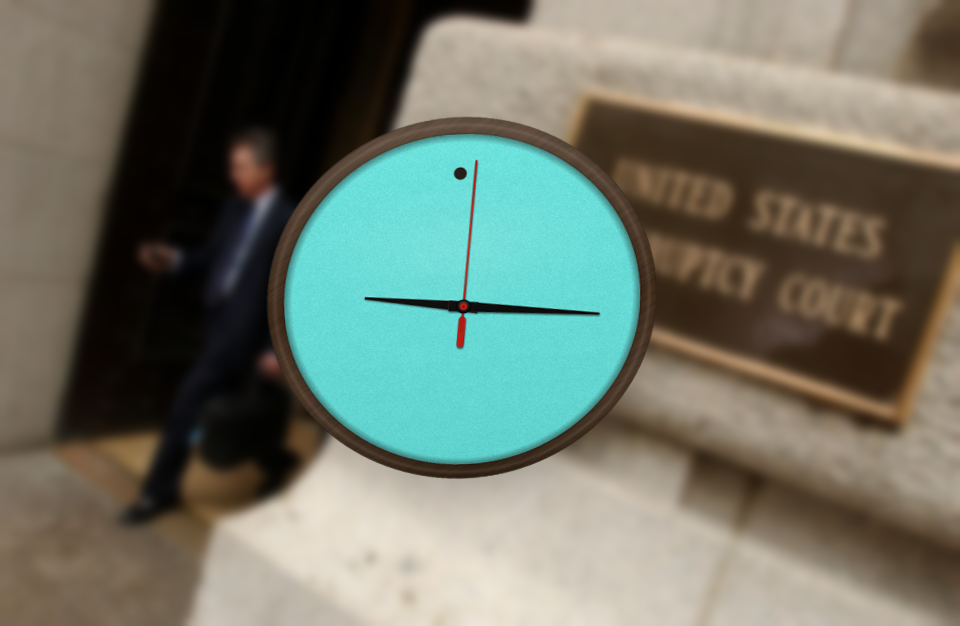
9:16:01
